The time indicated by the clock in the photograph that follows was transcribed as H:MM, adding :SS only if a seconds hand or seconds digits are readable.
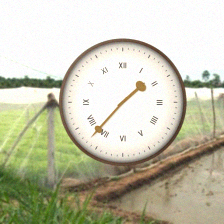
1:37
